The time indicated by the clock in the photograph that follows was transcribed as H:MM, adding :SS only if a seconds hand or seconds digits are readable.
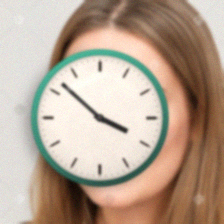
3:52
